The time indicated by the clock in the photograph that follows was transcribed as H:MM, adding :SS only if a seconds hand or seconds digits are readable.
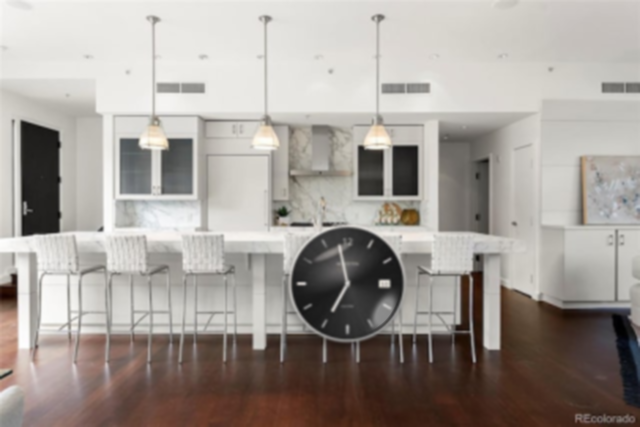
6:58
